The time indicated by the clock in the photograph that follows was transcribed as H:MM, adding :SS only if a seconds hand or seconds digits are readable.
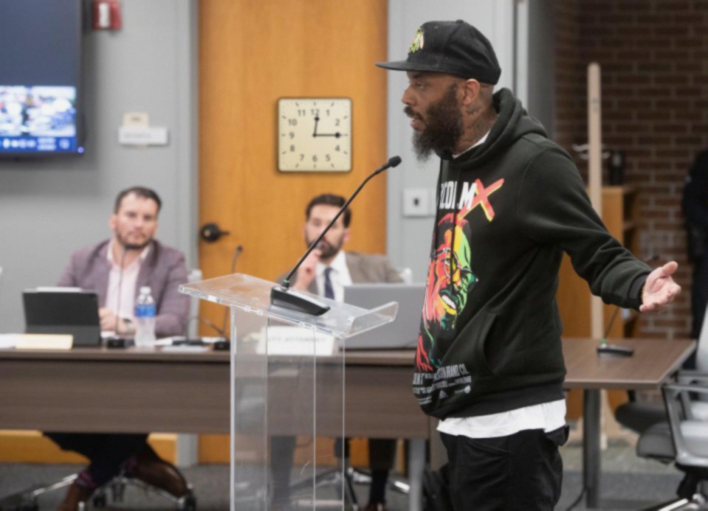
12:15
